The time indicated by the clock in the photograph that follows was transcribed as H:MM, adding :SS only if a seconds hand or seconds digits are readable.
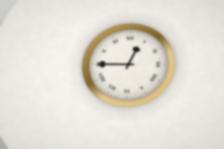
12:45
